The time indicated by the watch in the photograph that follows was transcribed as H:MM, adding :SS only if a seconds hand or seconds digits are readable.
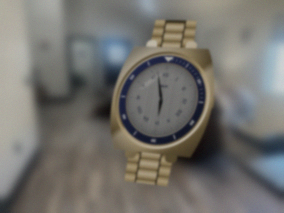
5:57
